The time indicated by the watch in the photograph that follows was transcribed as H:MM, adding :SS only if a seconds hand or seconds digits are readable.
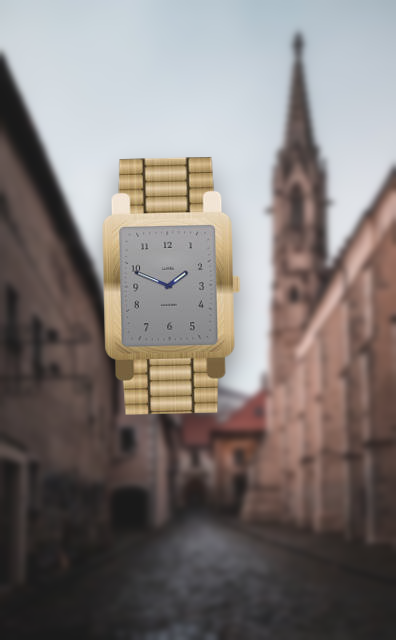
1:49
